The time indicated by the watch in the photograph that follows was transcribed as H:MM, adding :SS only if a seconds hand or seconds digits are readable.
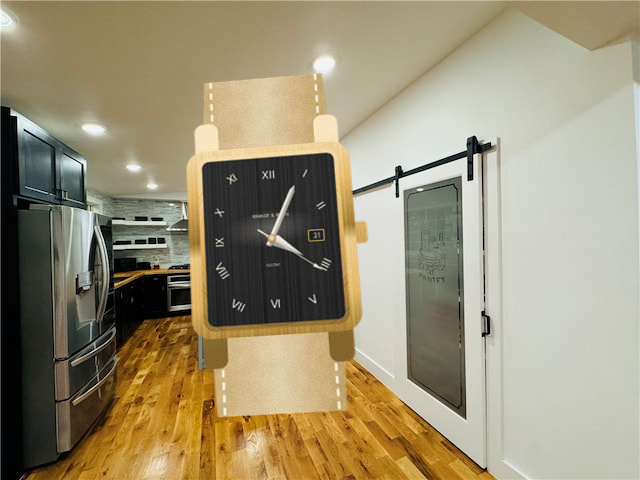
4:04:21
